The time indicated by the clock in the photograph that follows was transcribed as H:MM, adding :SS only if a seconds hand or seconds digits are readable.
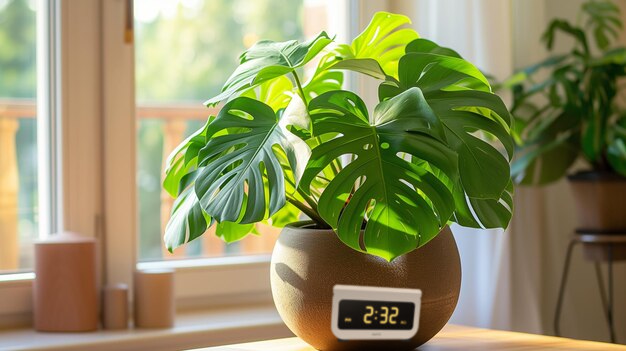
2:32
